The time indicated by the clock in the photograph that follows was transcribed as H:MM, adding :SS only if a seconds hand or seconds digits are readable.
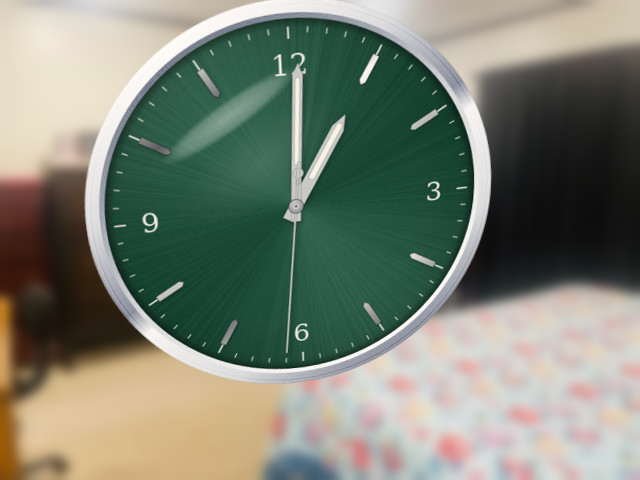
1:00:31
